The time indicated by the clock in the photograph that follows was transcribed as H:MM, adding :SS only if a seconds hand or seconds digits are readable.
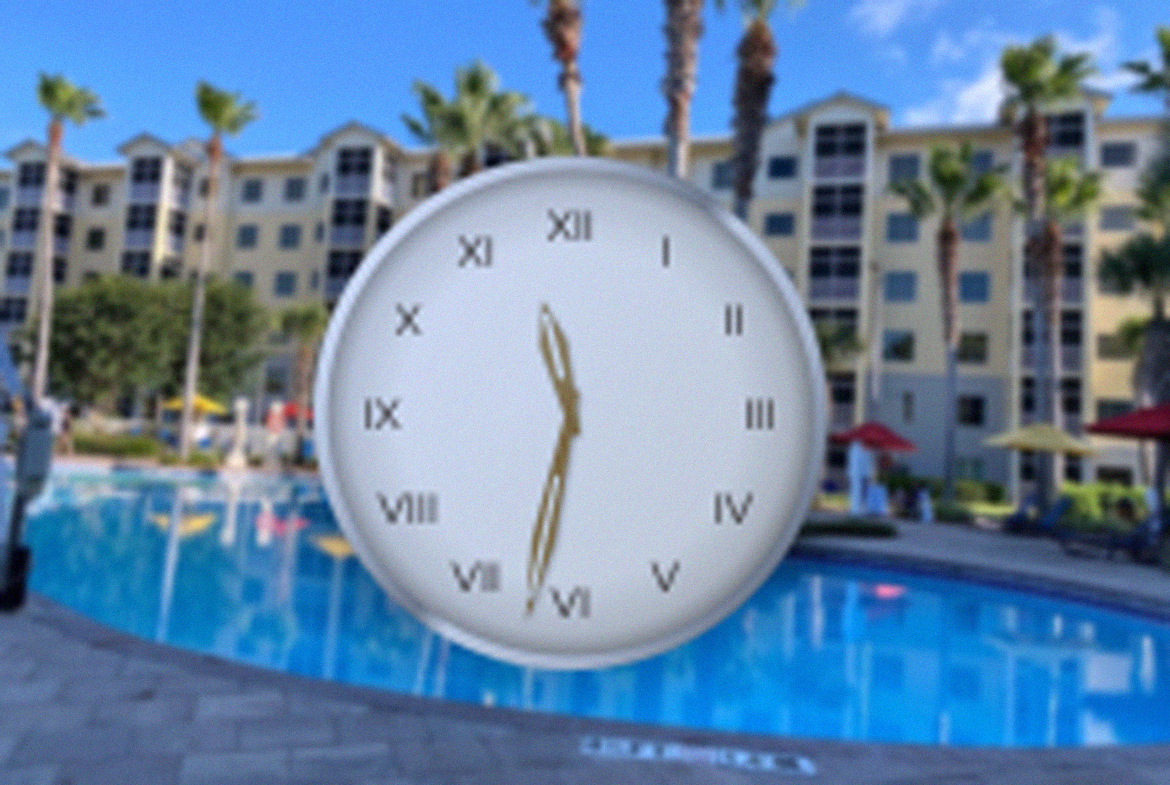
11:32
